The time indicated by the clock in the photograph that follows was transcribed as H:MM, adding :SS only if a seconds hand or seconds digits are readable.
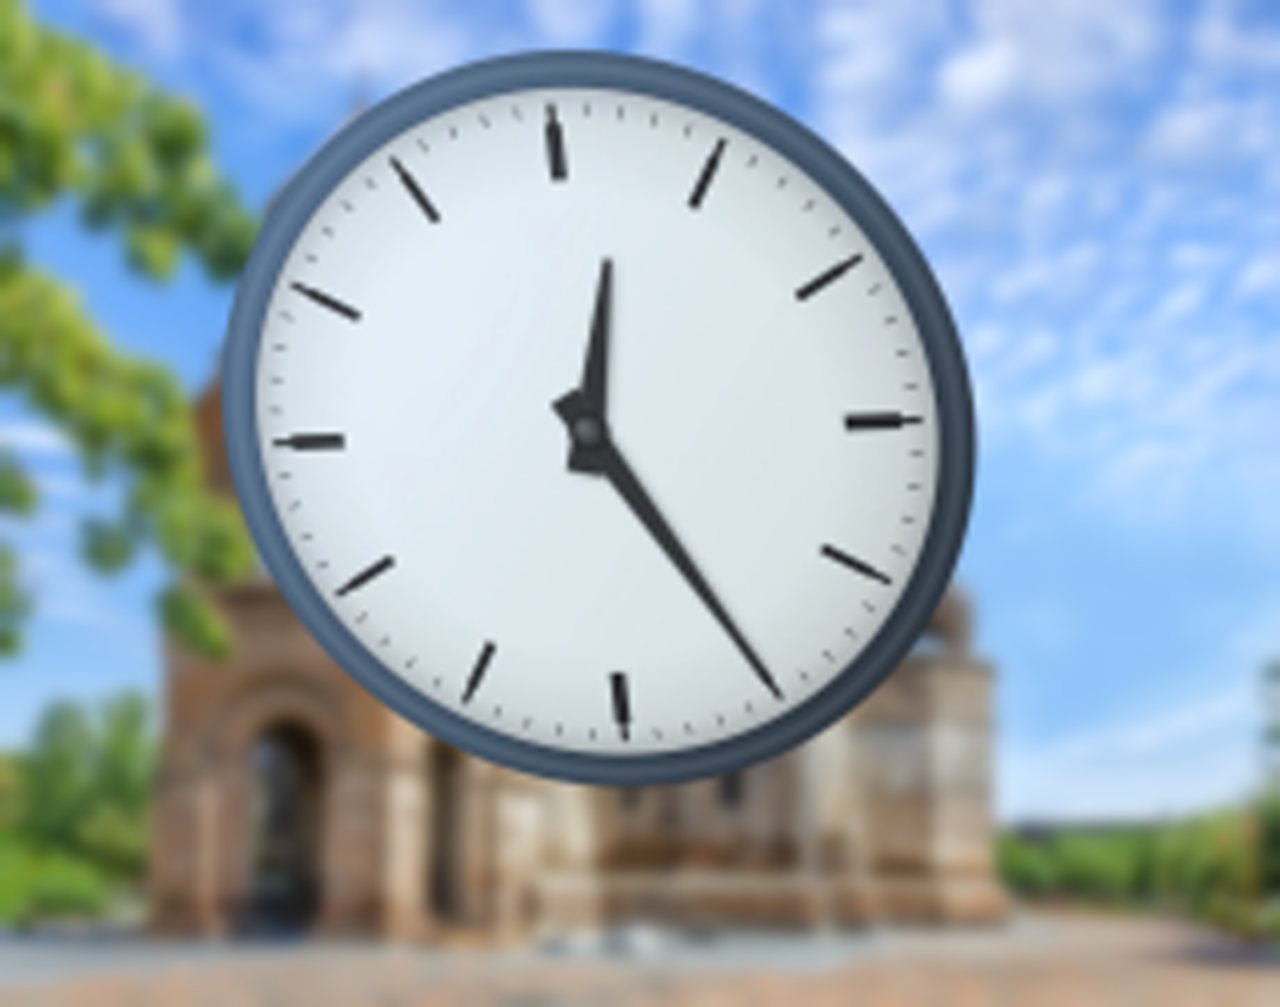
12:25
